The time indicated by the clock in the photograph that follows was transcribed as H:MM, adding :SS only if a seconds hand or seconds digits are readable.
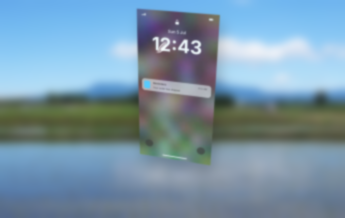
12:43
